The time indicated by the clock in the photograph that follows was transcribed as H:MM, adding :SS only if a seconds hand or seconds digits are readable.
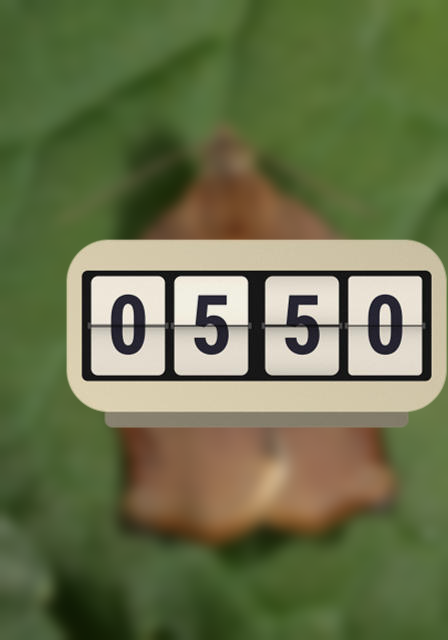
5:50
